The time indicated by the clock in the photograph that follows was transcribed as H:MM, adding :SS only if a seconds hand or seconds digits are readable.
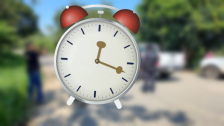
12:18
